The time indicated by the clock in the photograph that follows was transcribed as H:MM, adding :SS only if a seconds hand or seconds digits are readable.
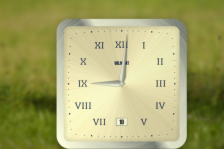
9:01
